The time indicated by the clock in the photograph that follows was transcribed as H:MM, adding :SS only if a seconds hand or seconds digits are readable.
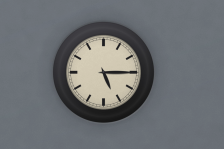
5:15
